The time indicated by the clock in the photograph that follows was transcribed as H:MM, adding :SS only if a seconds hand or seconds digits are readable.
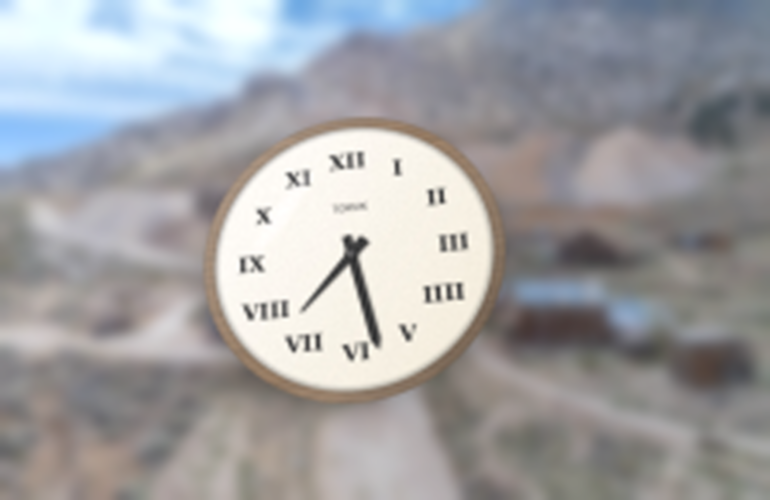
7:28
